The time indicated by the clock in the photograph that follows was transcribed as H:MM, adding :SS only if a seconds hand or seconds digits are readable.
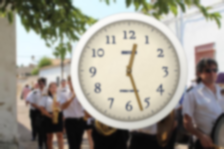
12:27
